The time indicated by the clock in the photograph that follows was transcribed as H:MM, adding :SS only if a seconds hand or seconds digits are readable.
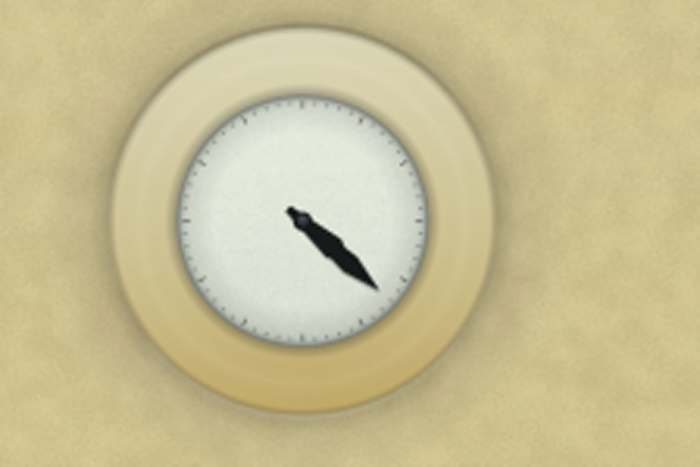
4:22
